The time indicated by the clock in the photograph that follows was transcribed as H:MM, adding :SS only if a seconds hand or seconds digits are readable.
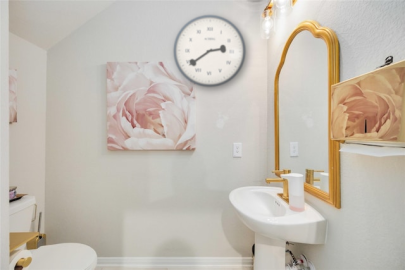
2:39
